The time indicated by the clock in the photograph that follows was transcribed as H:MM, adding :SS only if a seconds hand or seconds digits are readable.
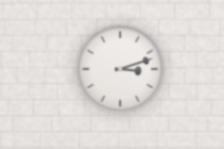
3:12
